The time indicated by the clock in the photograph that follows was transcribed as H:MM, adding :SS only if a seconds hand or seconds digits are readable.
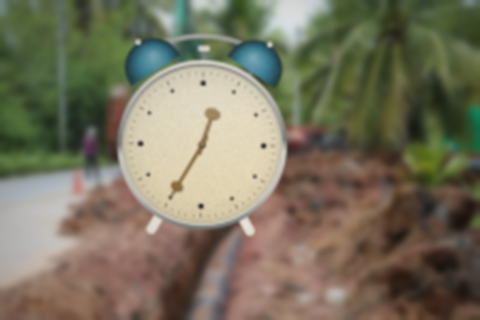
12:35
